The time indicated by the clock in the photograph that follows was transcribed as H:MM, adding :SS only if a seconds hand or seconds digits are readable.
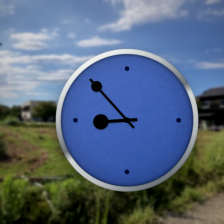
8:53
